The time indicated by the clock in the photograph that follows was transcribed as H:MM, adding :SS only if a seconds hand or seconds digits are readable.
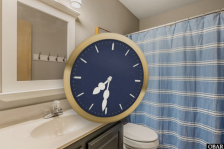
7:31
